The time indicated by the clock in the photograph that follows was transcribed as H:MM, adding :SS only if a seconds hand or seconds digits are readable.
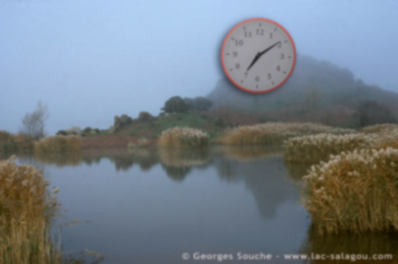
7:09
